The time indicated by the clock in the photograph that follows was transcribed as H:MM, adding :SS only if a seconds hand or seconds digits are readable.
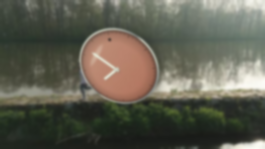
7:52
